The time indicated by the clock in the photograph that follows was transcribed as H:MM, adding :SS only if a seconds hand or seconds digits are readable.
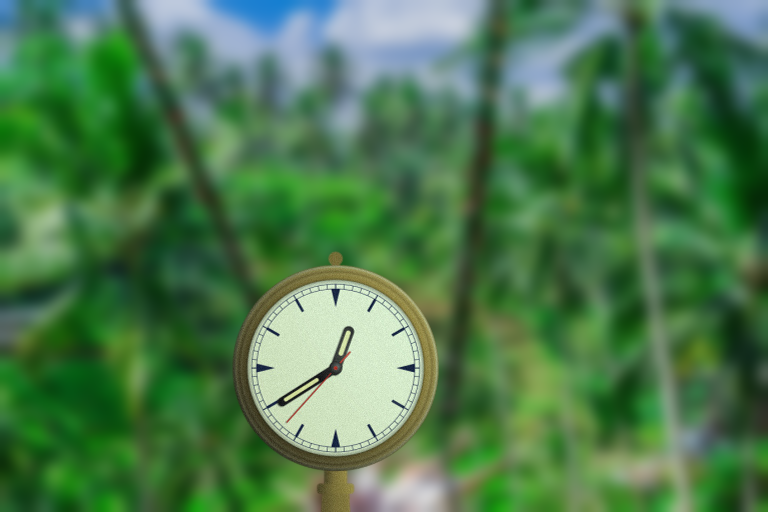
12:39:37
